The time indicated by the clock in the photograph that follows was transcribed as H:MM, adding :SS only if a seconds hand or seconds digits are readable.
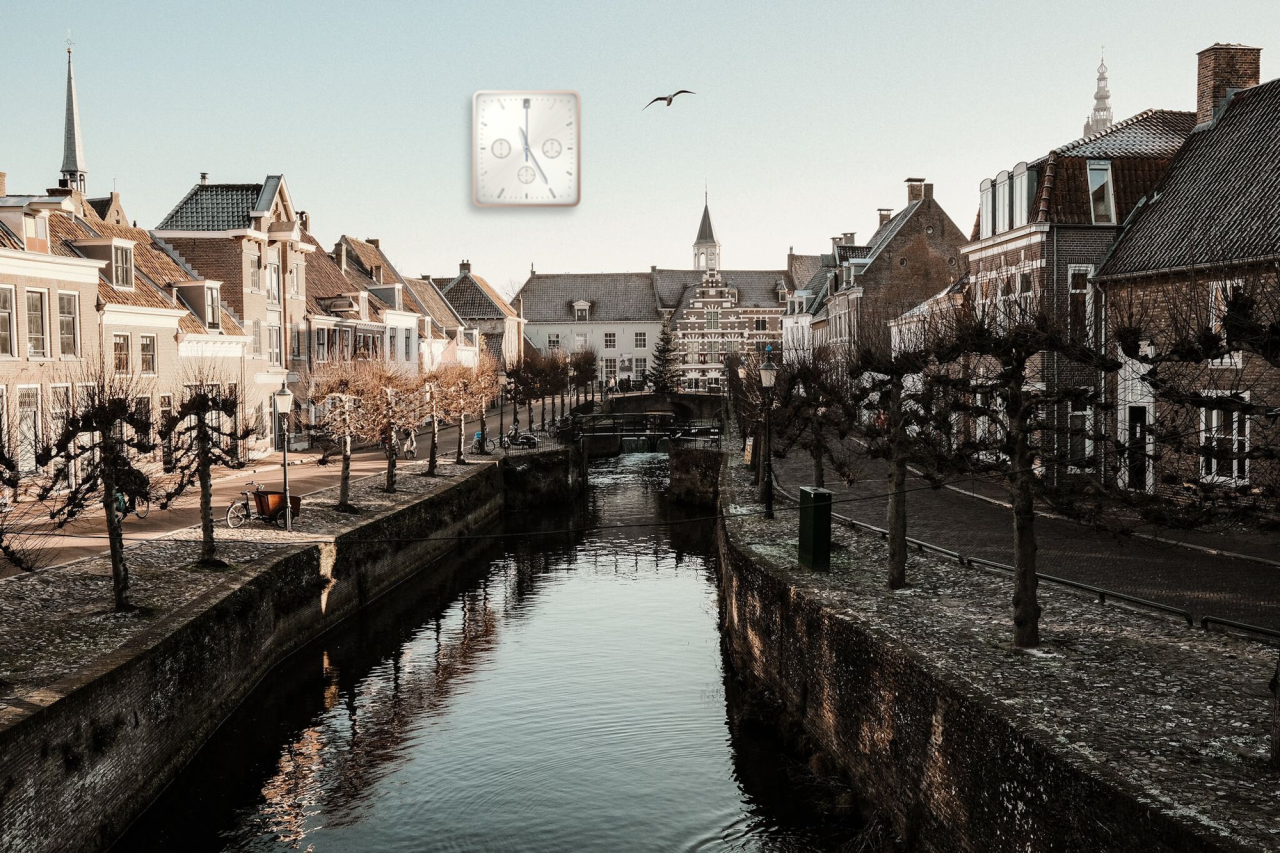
11:25
